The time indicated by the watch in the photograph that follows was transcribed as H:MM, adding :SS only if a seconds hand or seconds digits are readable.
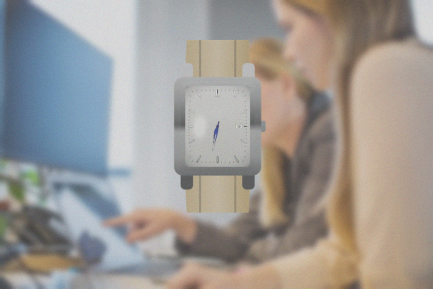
6:32
